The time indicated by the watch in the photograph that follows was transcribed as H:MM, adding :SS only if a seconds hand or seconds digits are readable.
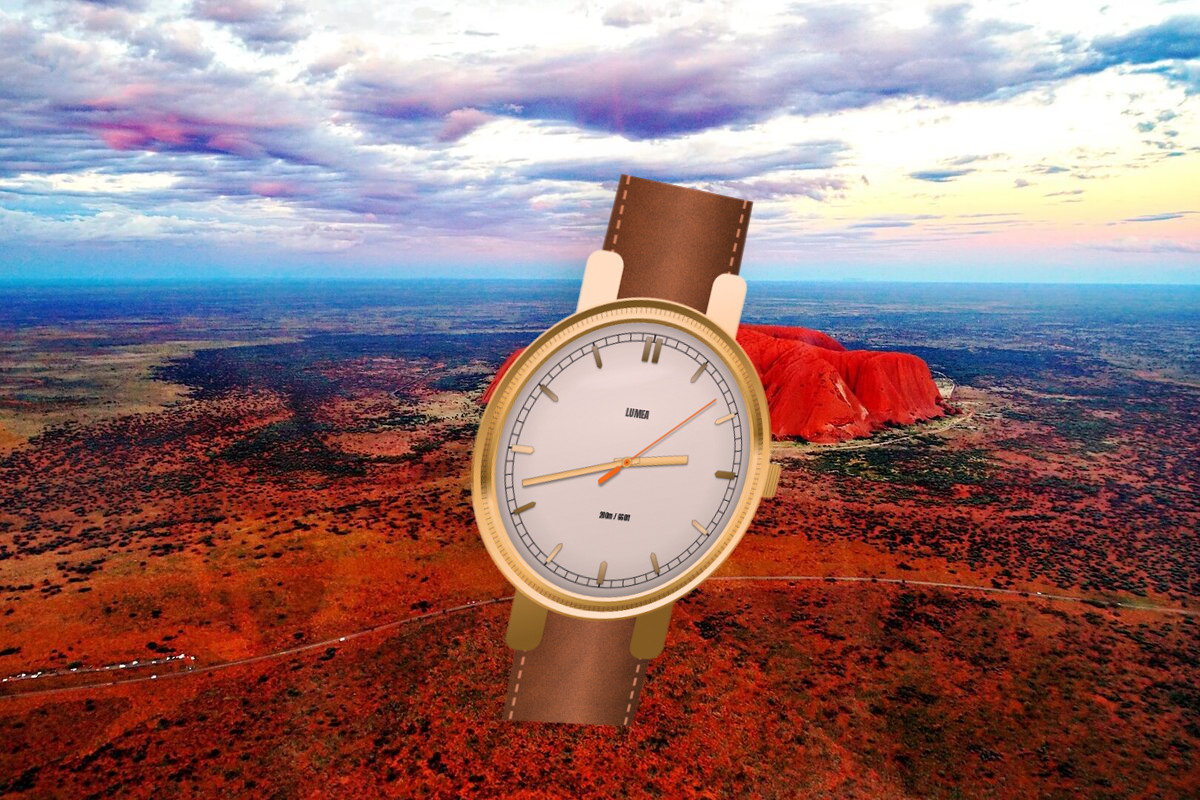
2:42:08
